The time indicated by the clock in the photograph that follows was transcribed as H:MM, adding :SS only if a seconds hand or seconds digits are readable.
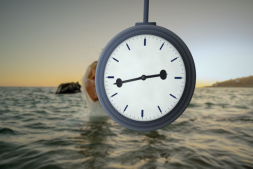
2:43
